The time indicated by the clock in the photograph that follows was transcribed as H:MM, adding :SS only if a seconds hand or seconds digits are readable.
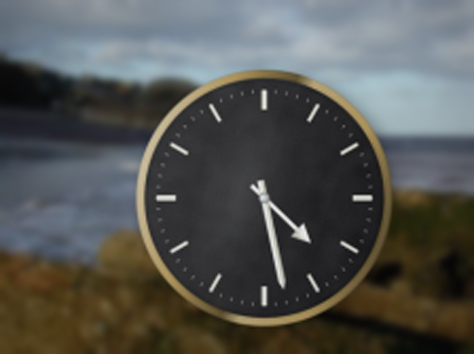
4:28
